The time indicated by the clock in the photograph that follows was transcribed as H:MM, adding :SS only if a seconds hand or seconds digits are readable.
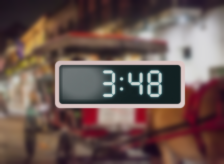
3:48
